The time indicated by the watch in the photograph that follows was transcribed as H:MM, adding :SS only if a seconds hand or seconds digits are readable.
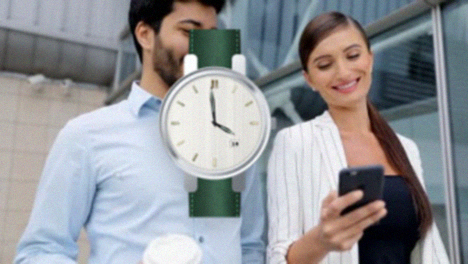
3:59
